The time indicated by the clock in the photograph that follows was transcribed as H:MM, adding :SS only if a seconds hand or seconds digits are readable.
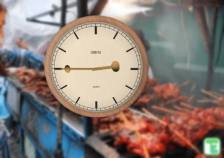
2:45
